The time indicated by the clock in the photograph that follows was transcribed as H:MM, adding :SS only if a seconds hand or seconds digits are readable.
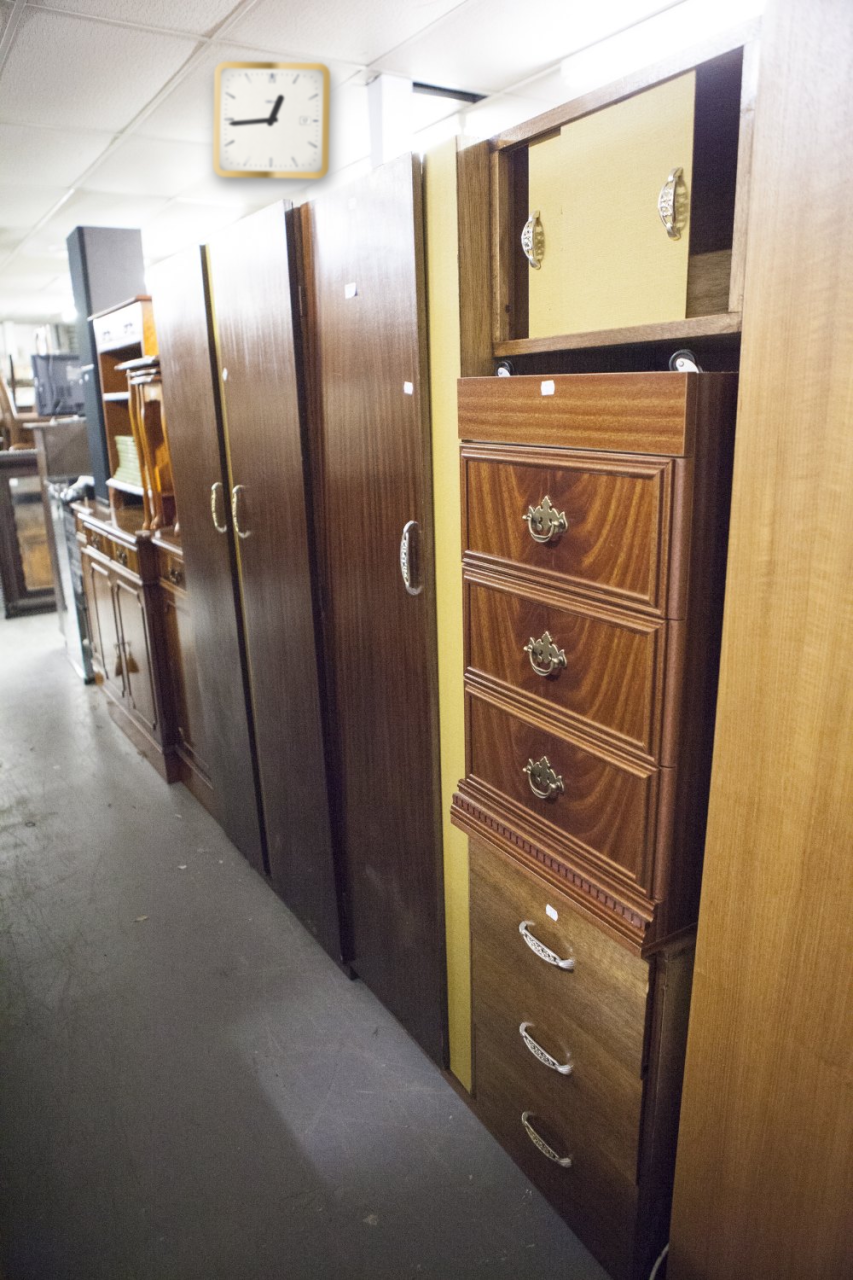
12:44
